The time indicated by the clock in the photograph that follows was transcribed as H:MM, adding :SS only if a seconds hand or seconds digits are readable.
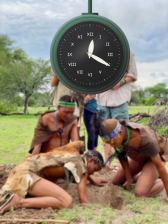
12:20
